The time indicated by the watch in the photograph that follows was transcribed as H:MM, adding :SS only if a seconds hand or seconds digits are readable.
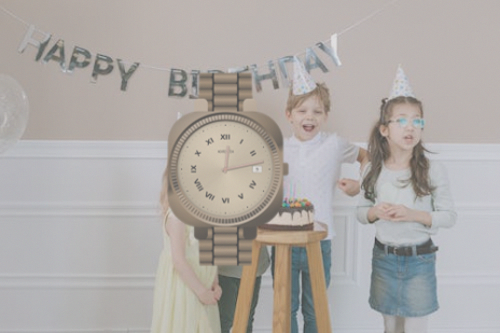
12:13
